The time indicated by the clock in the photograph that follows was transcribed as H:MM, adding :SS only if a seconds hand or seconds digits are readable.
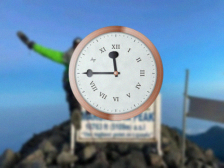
11:45
